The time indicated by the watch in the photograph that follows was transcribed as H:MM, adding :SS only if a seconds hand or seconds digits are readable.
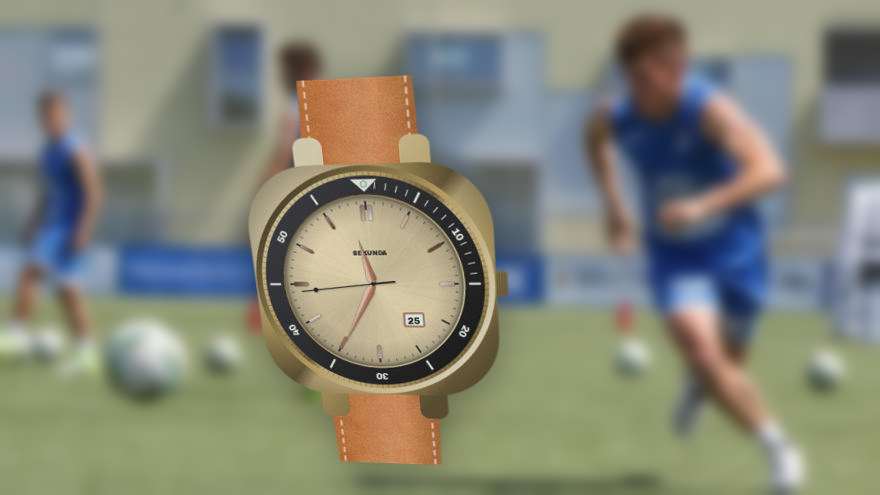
11:34:44
